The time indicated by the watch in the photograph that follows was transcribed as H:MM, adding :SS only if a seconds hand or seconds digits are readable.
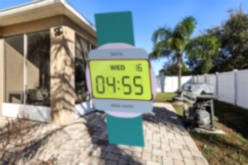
4:55
